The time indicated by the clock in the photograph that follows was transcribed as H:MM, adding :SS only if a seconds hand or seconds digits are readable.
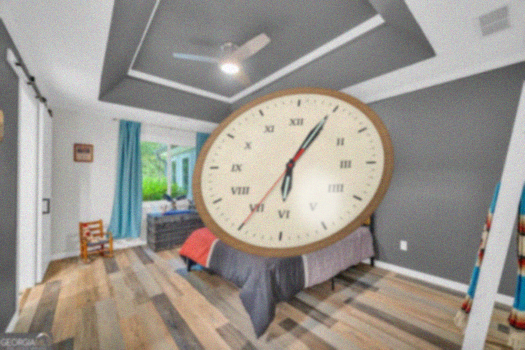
6:04:35
